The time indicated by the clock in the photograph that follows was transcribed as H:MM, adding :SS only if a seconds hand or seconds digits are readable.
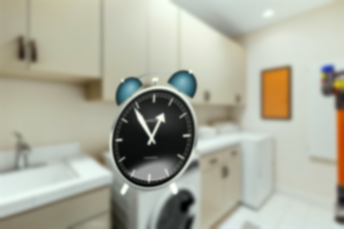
12:54
